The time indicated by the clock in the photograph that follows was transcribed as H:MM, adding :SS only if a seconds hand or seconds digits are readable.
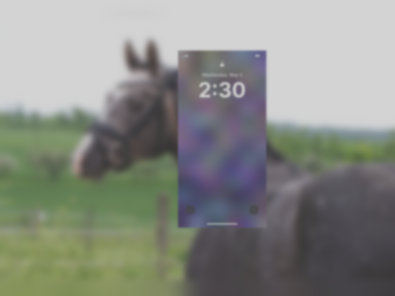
2:30
